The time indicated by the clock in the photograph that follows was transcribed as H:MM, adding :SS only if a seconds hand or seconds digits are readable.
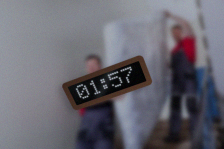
1:57
